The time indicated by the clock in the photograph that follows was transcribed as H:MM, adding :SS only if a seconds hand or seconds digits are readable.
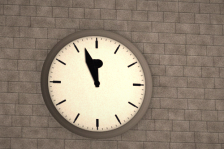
11:57
